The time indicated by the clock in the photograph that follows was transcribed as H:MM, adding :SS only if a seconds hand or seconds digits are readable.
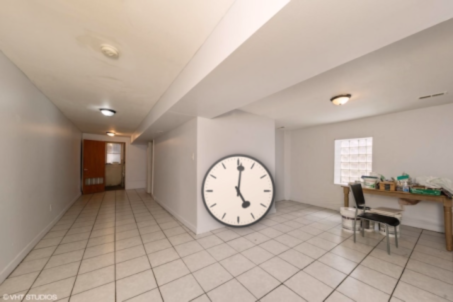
5:01
